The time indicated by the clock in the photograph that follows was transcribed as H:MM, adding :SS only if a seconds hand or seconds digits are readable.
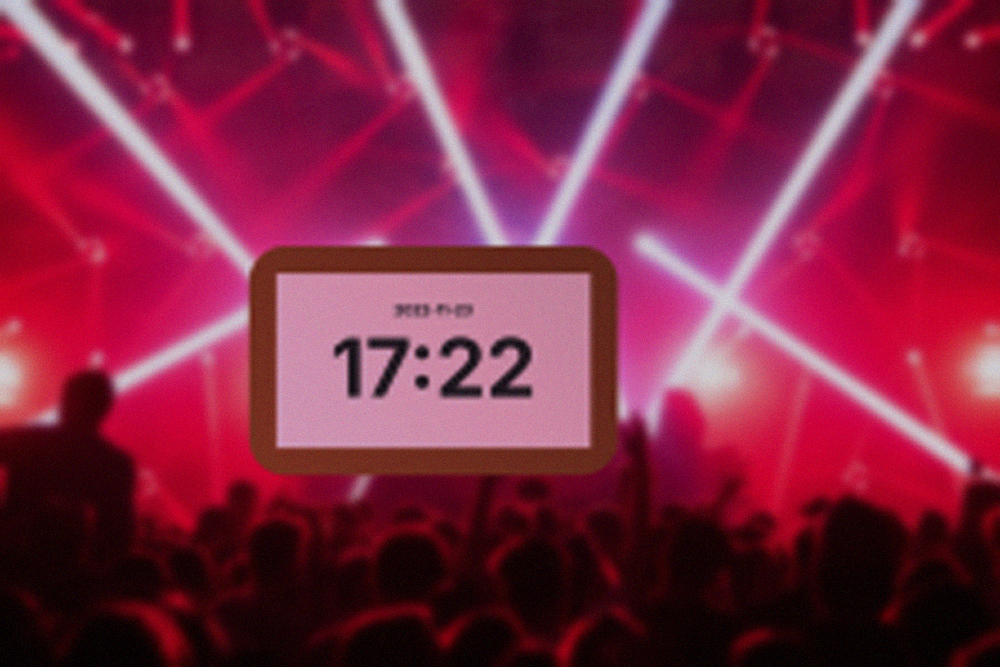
17:22
